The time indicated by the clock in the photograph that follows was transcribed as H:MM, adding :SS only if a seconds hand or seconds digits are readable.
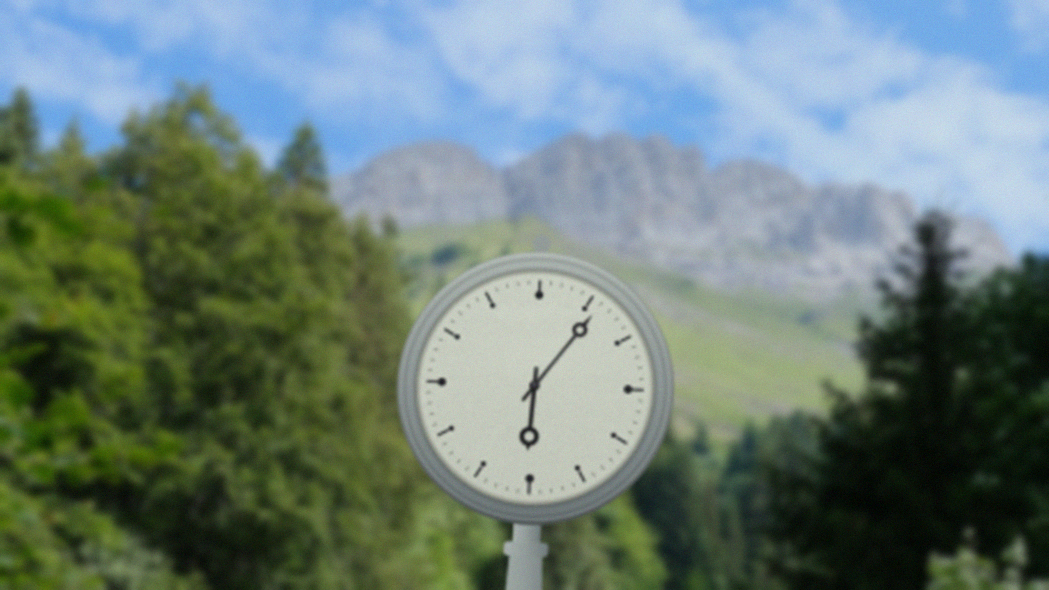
6:06
